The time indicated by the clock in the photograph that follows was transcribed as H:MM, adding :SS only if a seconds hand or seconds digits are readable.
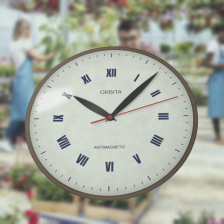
10:07:12
